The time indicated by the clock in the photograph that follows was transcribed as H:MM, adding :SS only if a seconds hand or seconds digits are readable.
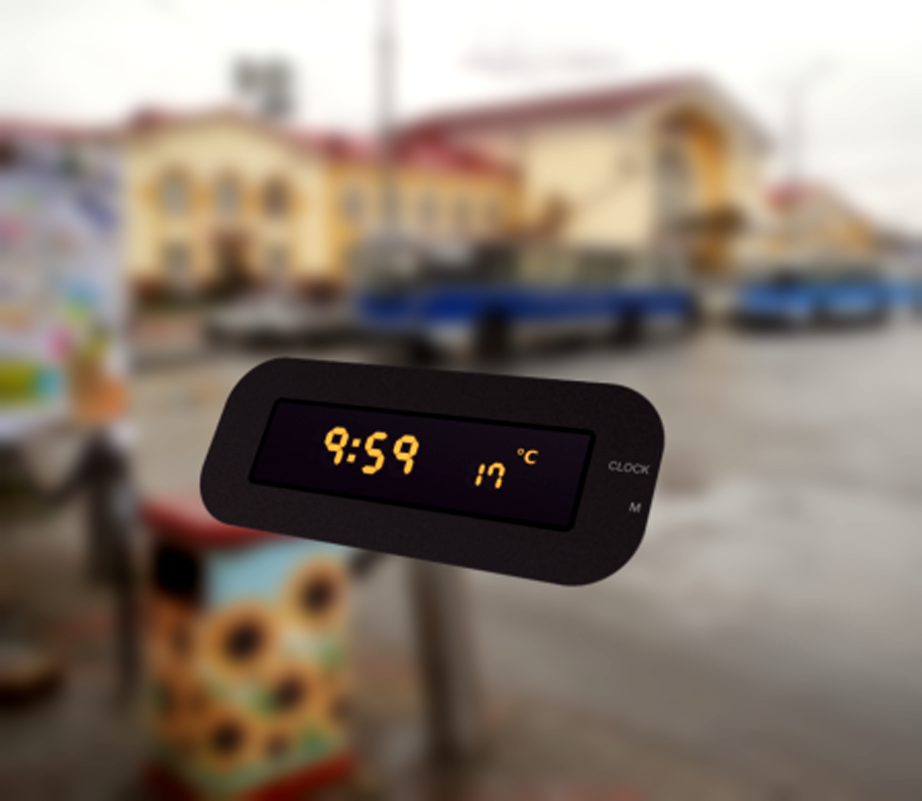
9:59
